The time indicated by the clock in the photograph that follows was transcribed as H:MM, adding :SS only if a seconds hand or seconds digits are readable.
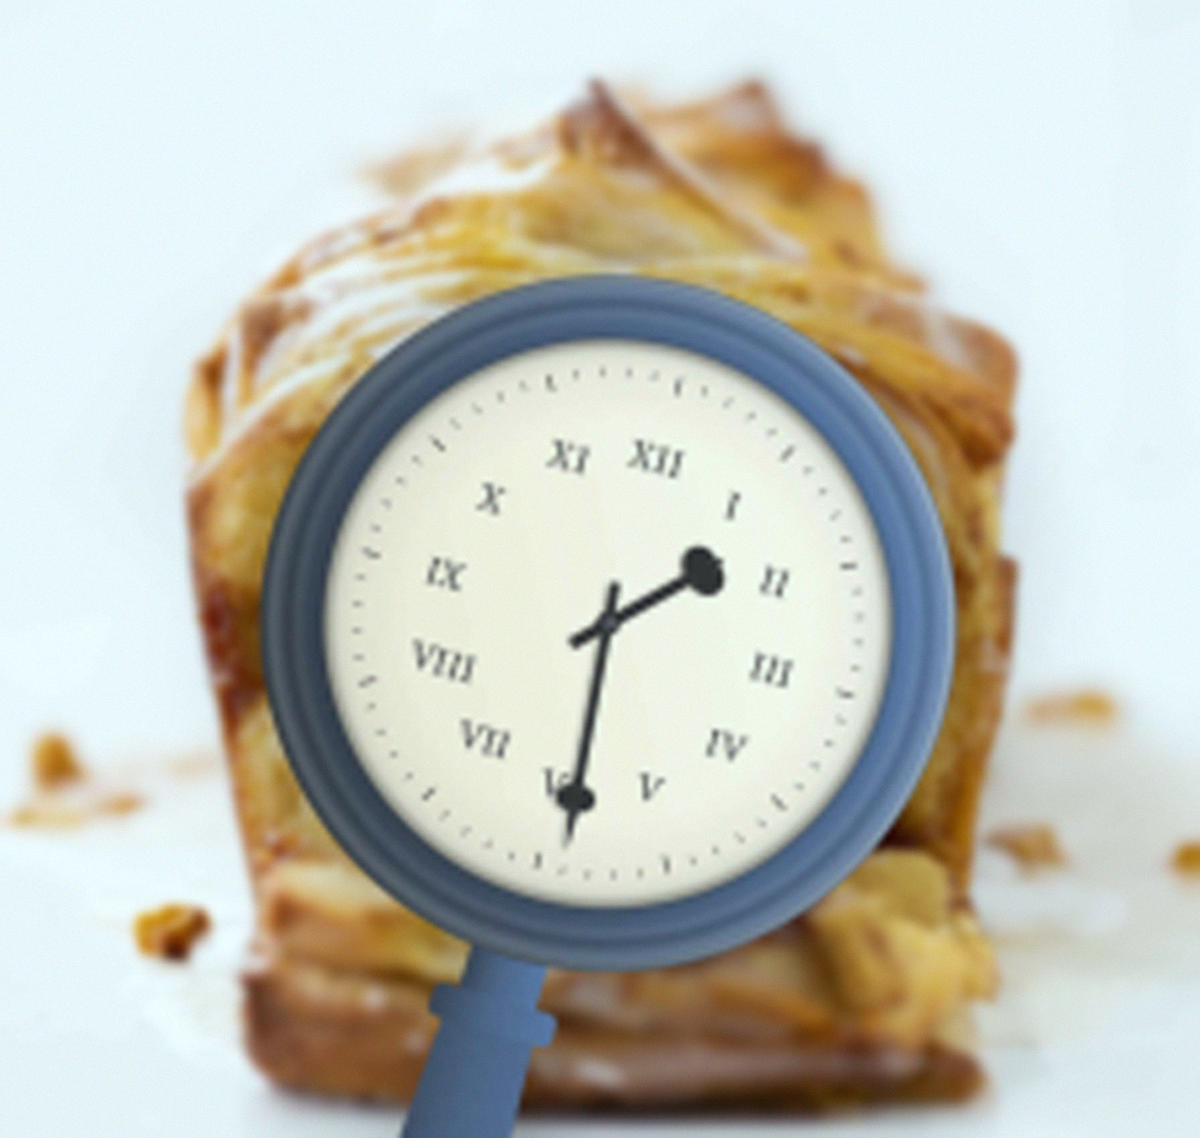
1:29
